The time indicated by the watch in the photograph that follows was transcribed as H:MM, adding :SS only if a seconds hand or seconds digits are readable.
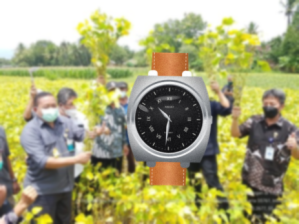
10:31
